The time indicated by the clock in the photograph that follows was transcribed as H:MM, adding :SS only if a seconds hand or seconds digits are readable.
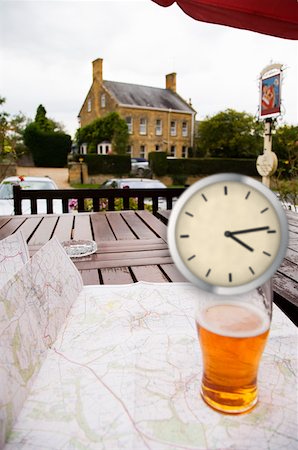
4:14
